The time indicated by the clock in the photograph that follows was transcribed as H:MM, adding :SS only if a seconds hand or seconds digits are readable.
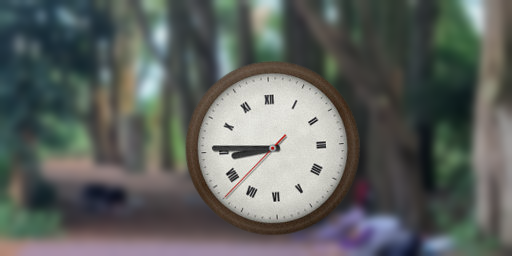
8:45:38
